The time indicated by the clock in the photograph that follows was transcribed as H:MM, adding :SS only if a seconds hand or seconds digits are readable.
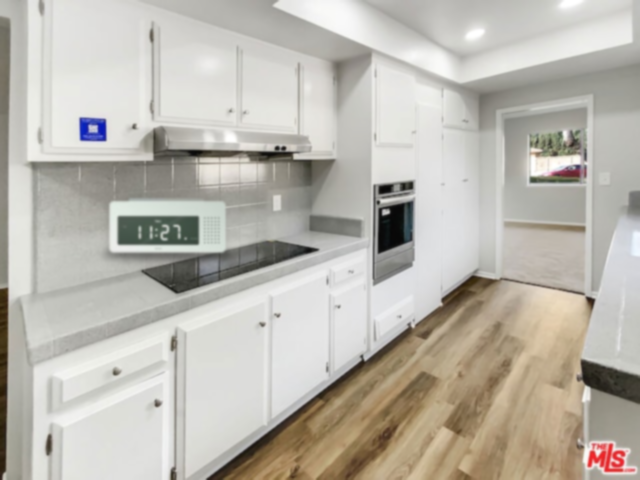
11:27
